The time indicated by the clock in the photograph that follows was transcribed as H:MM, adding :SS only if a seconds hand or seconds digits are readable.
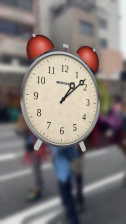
1:08
